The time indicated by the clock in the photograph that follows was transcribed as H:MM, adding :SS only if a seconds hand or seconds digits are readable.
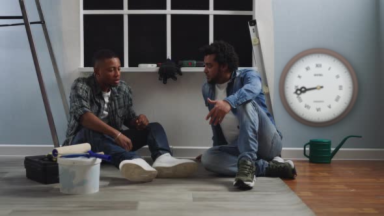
8:43
